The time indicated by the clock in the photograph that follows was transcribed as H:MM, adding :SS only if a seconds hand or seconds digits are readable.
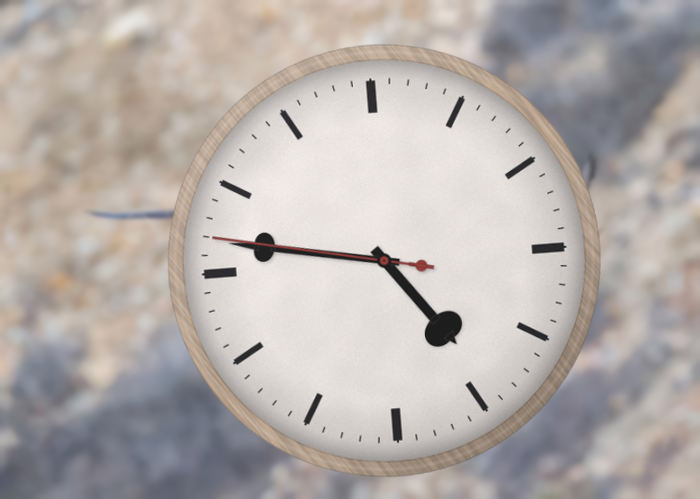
4:46:47
